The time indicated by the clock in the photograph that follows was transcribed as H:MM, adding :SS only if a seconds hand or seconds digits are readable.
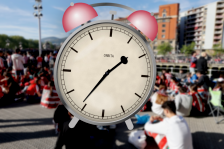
1:36
